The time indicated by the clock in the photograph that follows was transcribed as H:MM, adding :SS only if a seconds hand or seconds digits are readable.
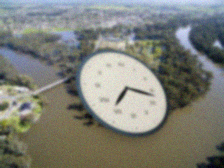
7:17
